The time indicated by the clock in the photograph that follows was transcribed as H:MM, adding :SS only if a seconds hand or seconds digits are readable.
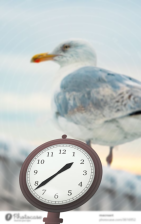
1:38
